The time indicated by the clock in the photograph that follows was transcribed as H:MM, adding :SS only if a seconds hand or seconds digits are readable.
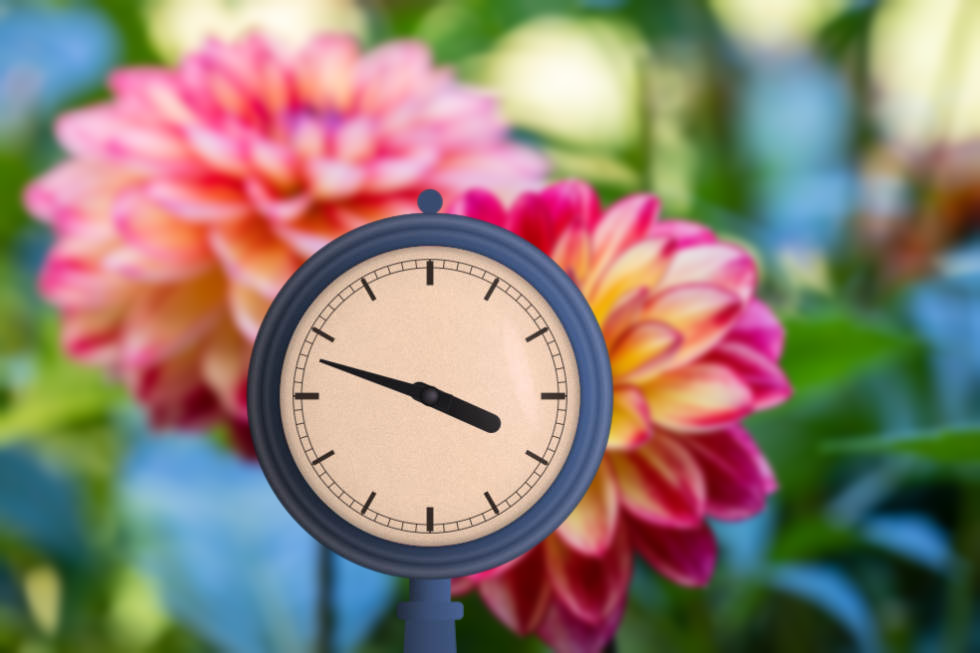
3:48
